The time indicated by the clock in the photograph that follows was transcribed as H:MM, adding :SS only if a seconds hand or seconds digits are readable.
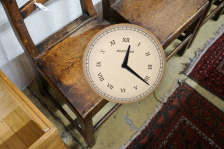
12:21
